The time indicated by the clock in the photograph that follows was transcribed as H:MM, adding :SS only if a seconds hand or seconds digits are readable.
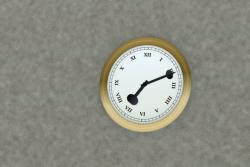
7:11
